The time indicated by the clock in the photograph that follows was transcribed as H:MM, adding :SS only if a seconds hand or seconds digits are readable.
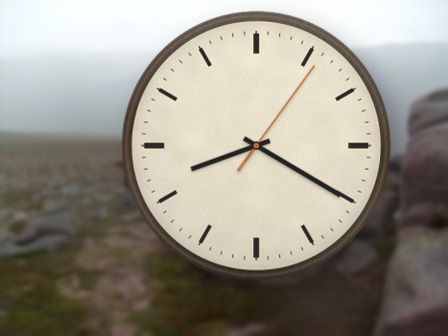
8:20:06
